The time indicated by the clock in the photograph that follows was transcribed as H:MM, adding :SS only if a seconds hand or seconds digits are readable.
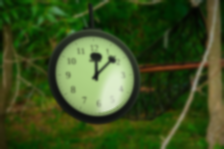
12:08
